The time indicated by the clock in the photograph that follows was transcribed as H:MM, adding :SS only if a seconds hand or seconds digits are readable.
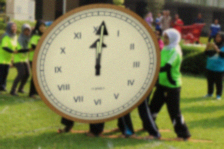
12:01
